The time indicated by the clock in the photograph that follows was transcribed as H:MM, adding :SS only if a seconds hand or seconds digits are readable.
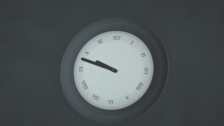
9:48
